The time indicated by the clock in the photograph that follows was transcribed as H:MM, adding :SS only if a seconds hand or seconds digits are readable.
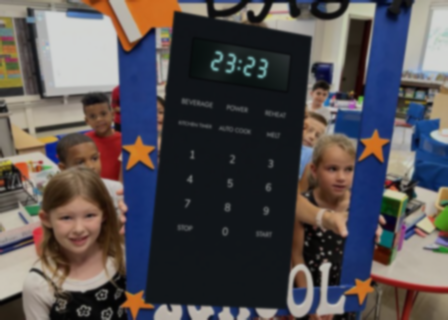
23:23
